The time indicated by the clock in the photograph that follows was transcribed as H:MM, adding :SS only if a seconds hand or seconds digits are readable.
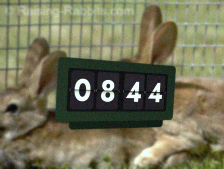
8:44
